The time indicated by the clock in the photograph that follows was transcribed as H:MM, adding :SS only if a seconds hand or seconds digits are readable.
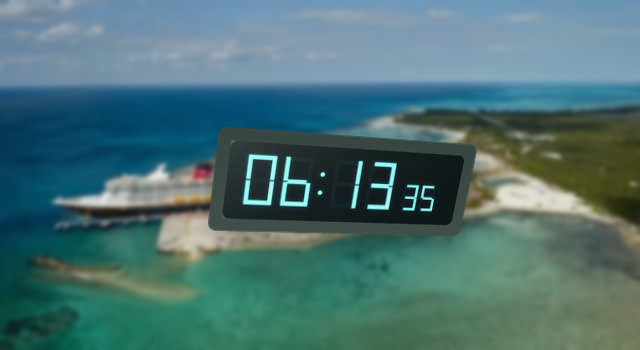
6:13:35
